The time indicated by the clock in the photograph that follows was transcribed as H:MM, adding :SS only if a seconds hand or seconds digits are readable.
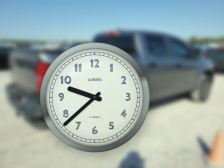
9:38
